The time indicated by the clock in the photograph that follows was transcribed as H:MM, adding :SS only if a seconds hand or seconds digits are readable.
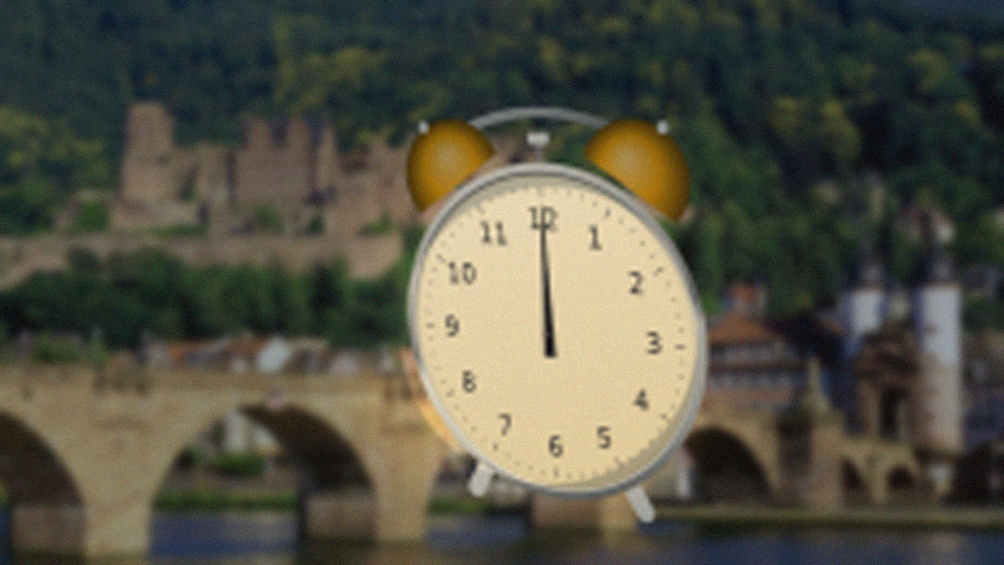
12:00
